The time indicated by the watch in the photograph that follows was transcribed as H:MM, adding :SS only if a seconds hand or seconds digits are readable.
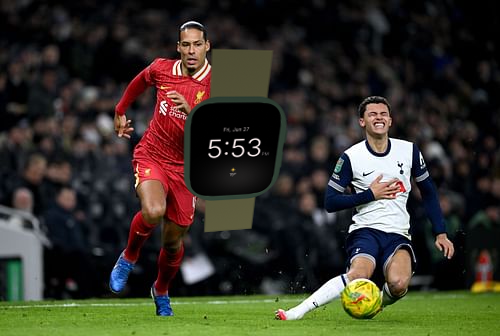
5:53
